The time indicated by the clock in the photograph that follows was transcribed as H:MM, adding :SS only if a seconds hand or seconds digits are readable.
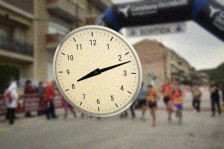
8:12
